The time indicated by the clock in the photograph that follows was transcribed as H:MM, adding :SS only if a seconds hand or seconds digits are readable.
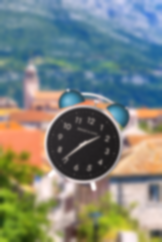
1:36
